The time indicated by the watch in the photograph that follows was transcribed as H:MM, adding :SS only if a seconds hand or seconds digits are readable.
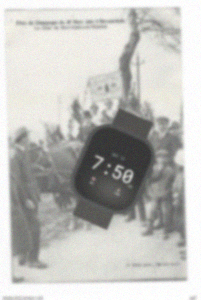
7:50
